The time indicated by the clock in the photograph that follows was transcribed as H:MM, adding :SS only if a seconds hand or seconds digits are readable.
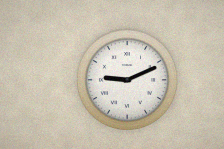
9:11
